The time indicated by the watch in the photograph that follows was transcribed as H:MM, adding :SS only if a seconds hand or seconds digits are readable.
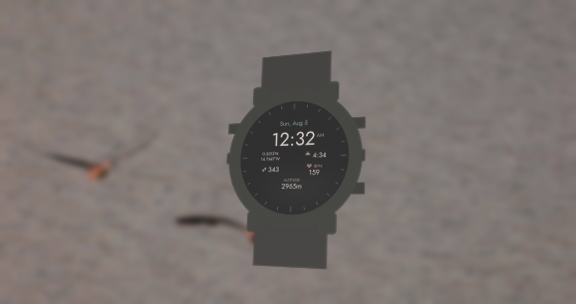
12:32
